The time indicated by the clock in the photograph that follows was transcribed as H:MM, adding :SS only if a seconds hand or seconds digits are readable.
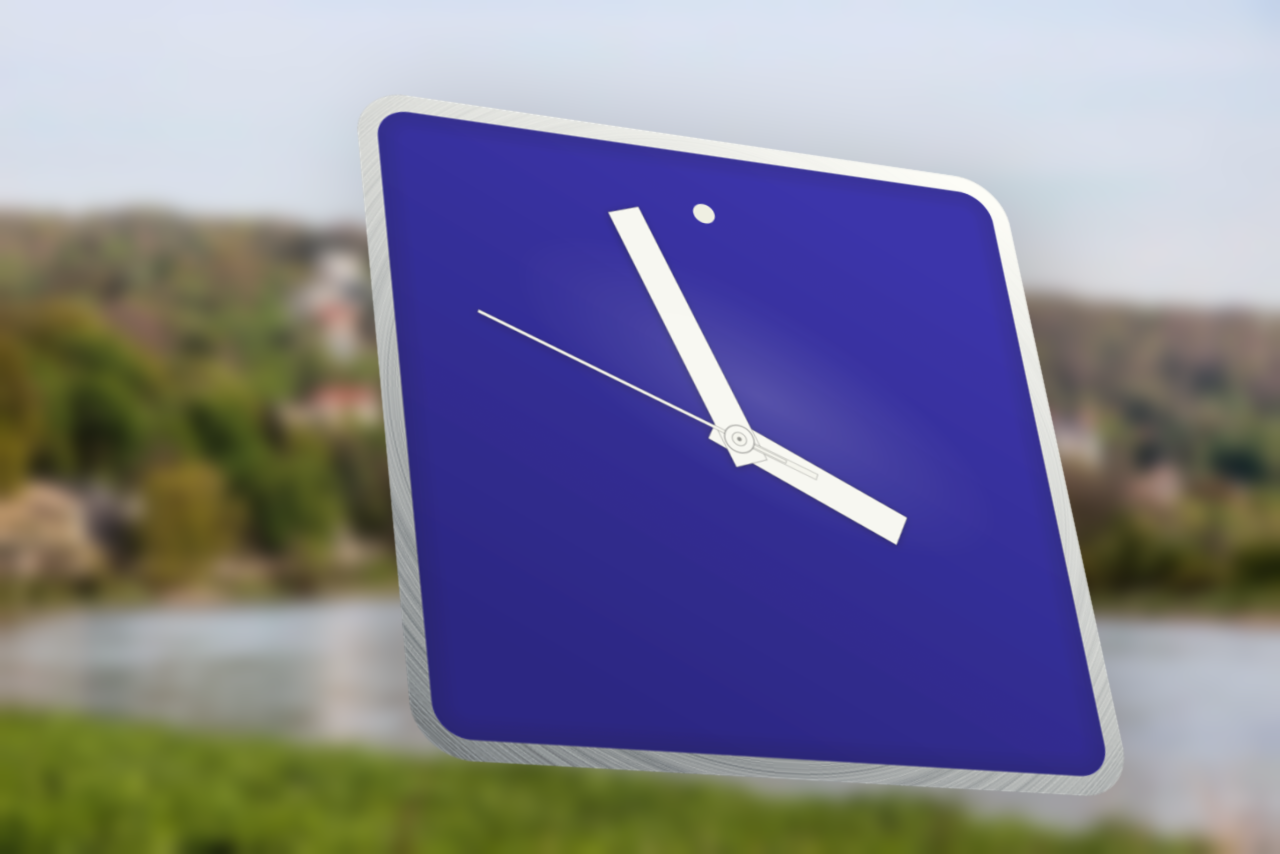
3:56:49
